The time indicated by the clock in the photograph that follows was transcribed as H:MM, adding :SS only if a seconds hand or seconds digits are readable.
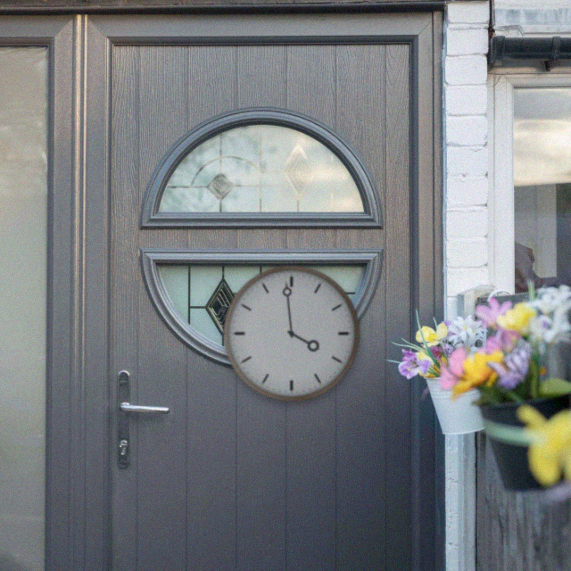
3:59
